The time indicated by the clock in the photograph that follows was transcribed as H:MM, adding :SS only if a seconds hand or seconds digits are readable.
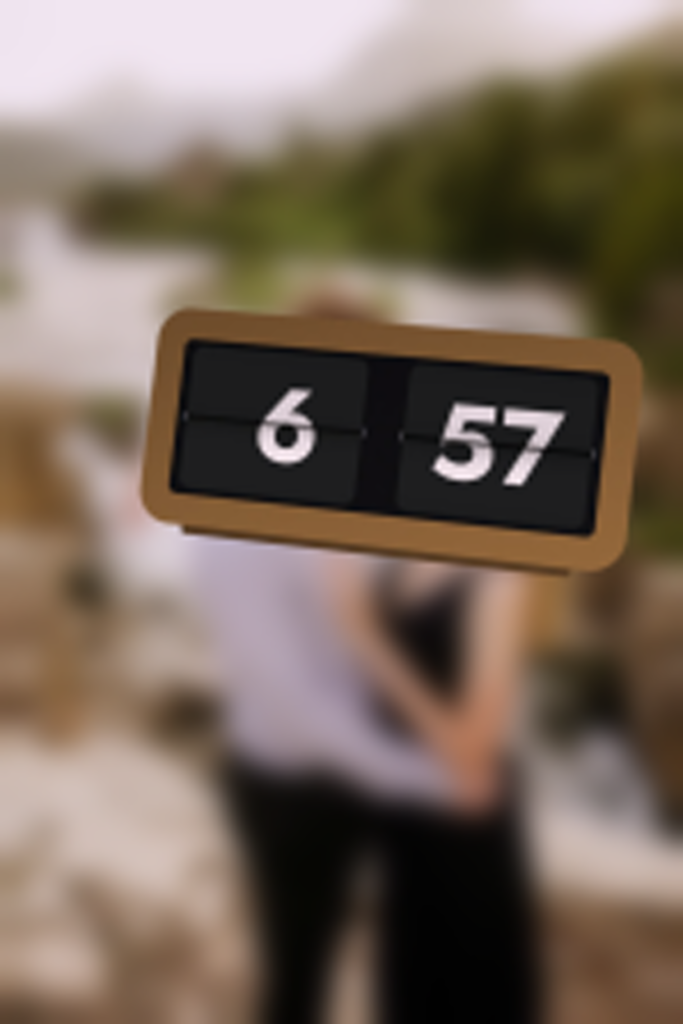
6:57
